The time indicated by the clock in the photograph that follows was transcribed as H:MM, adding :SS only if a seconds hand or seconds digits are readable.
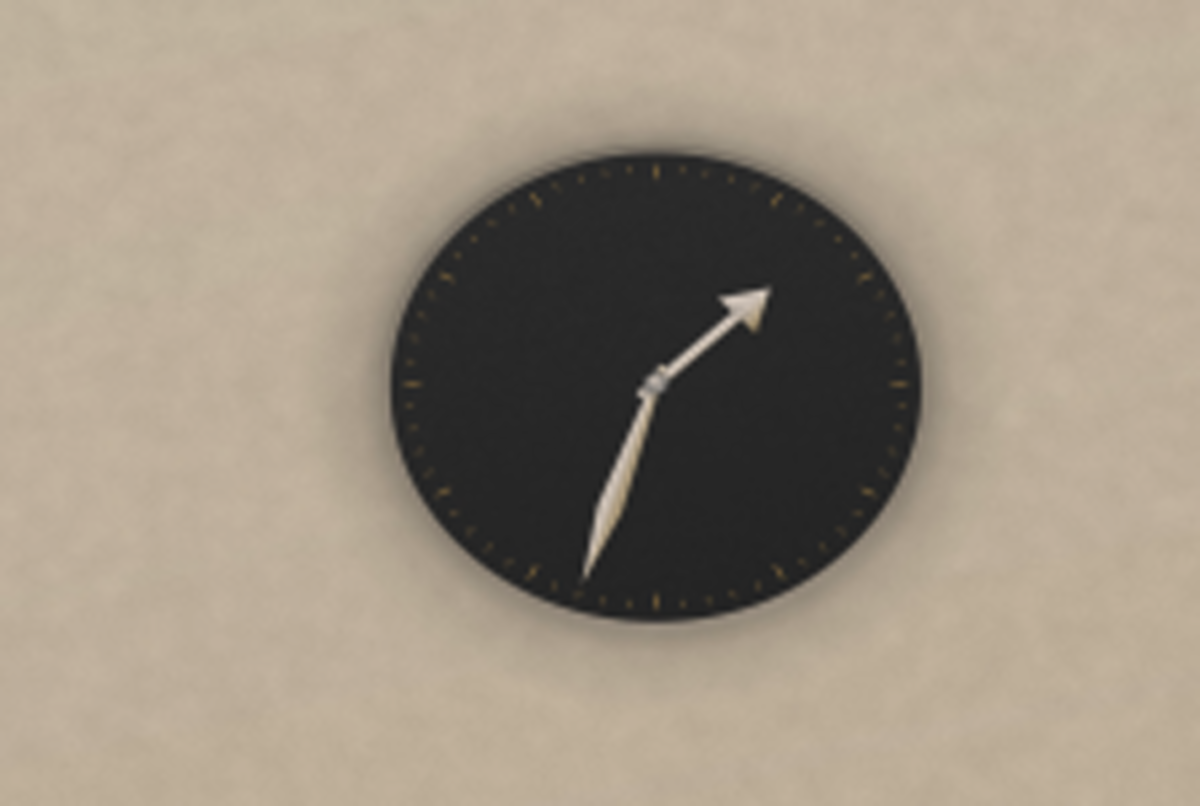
1:33
